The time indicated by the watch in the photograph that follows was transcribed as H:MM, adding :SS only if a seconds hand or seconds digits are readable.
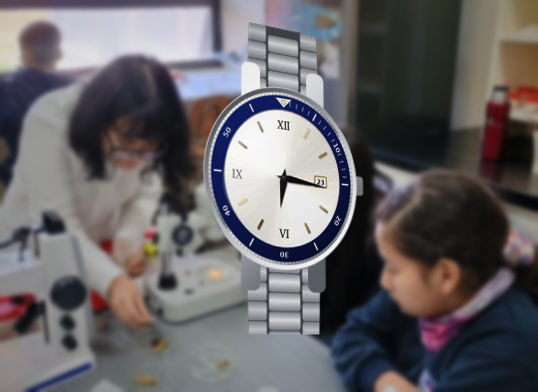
6:16
